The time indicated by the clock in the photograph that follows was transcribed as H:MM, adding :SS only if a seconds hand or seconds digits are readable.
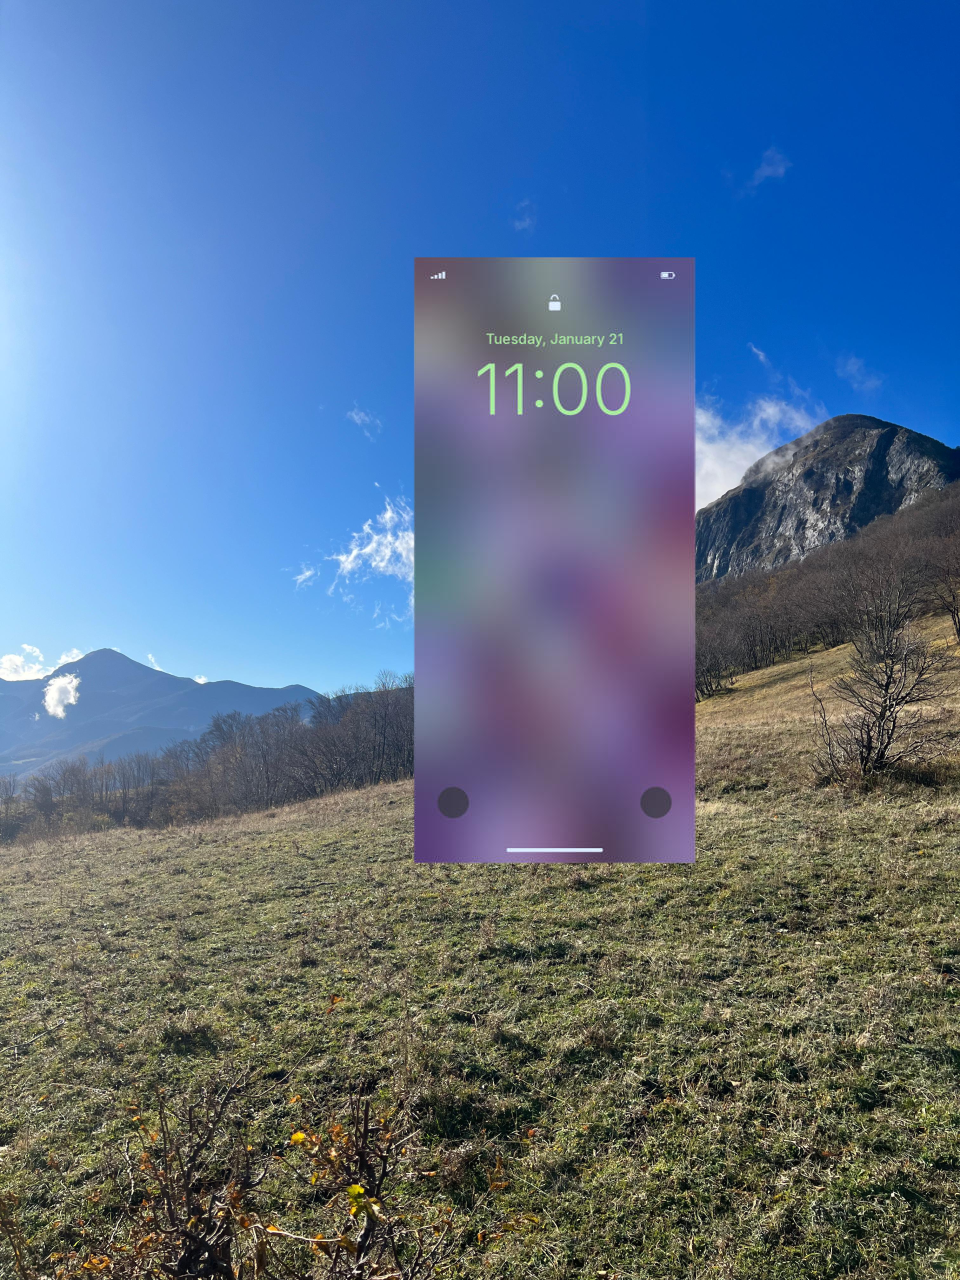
11:00
